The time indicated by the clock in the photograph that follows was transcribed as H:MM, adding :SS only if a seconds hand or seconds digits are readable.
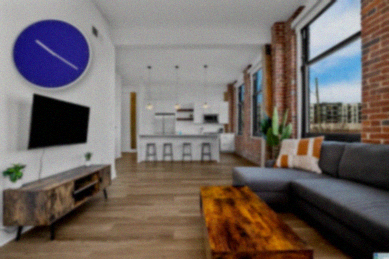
10:21
